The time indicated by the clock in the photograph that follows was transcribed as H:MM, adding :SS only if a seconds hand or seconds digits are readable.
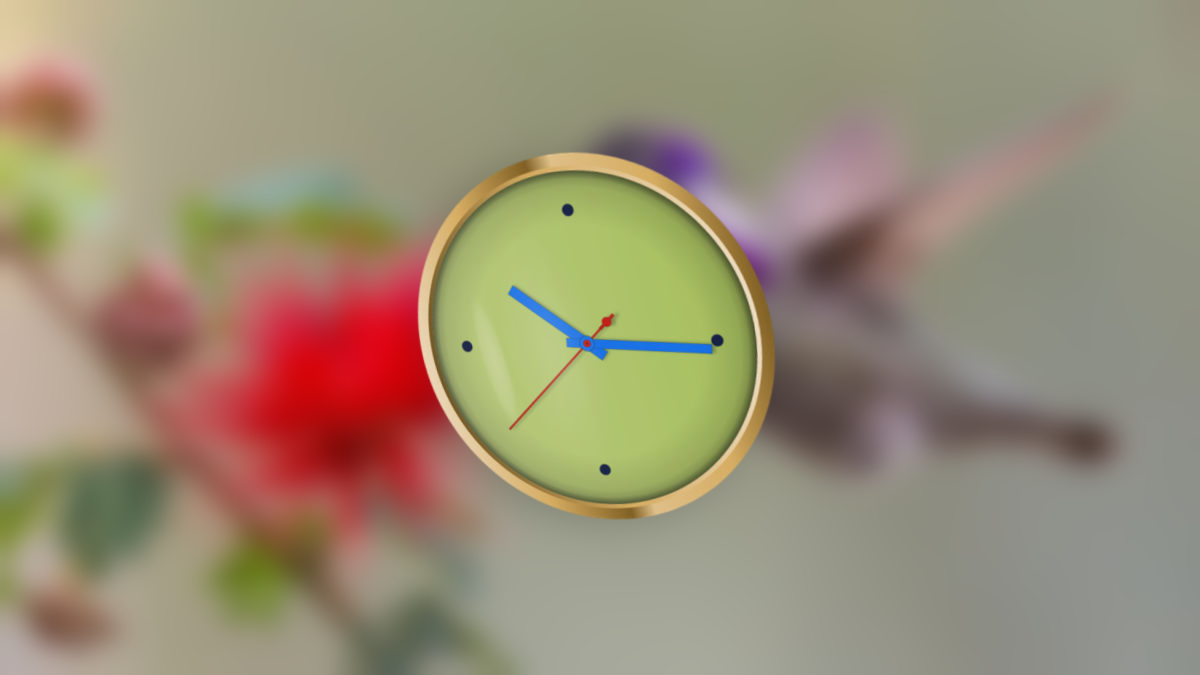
10:15:38
